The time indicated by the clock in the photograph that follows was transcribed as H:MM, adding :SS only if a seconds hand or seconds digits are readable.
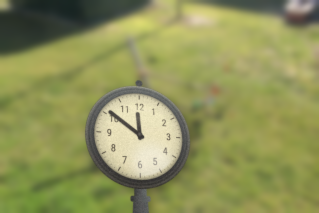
11:51
